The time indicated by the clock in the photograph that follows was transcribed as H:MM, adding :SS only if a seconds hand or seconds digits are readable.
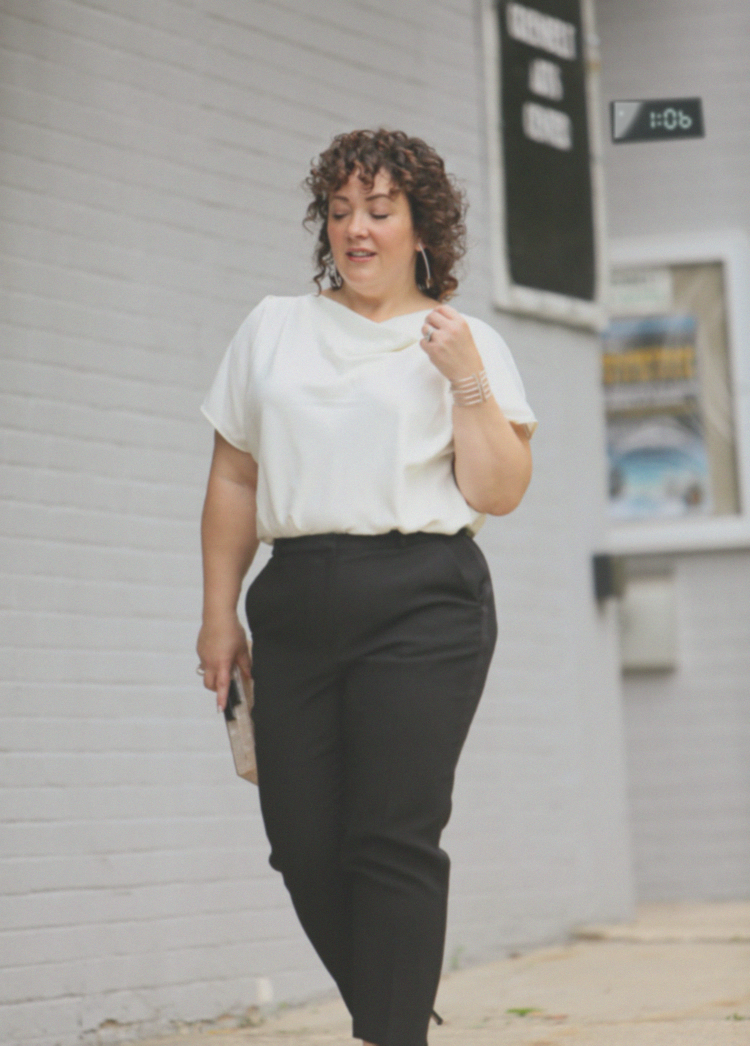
1:06
